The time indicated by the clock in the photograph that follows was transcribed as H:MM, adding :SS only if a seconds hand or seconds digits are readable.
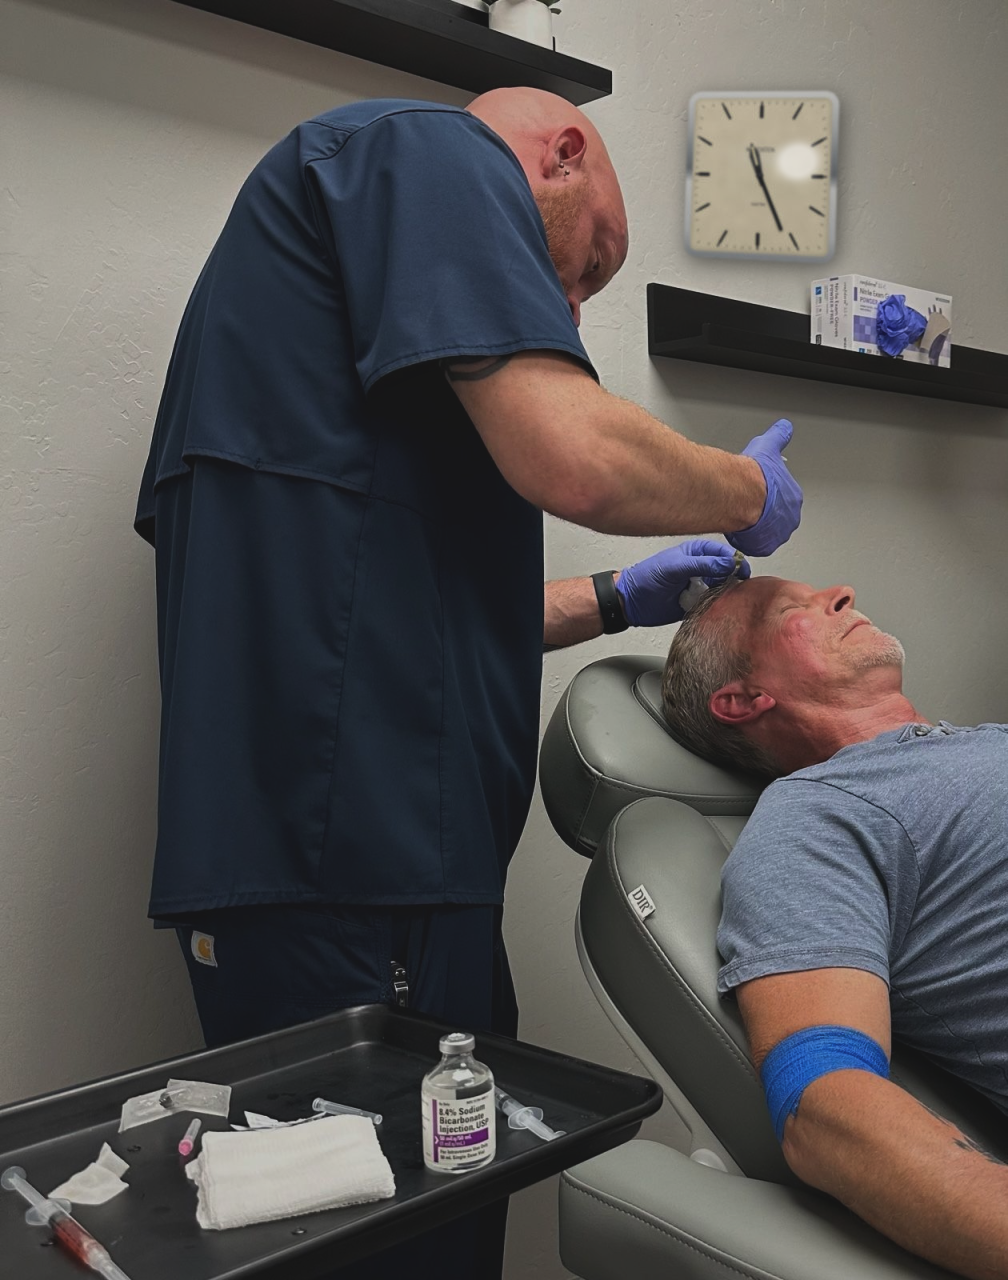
11:26
